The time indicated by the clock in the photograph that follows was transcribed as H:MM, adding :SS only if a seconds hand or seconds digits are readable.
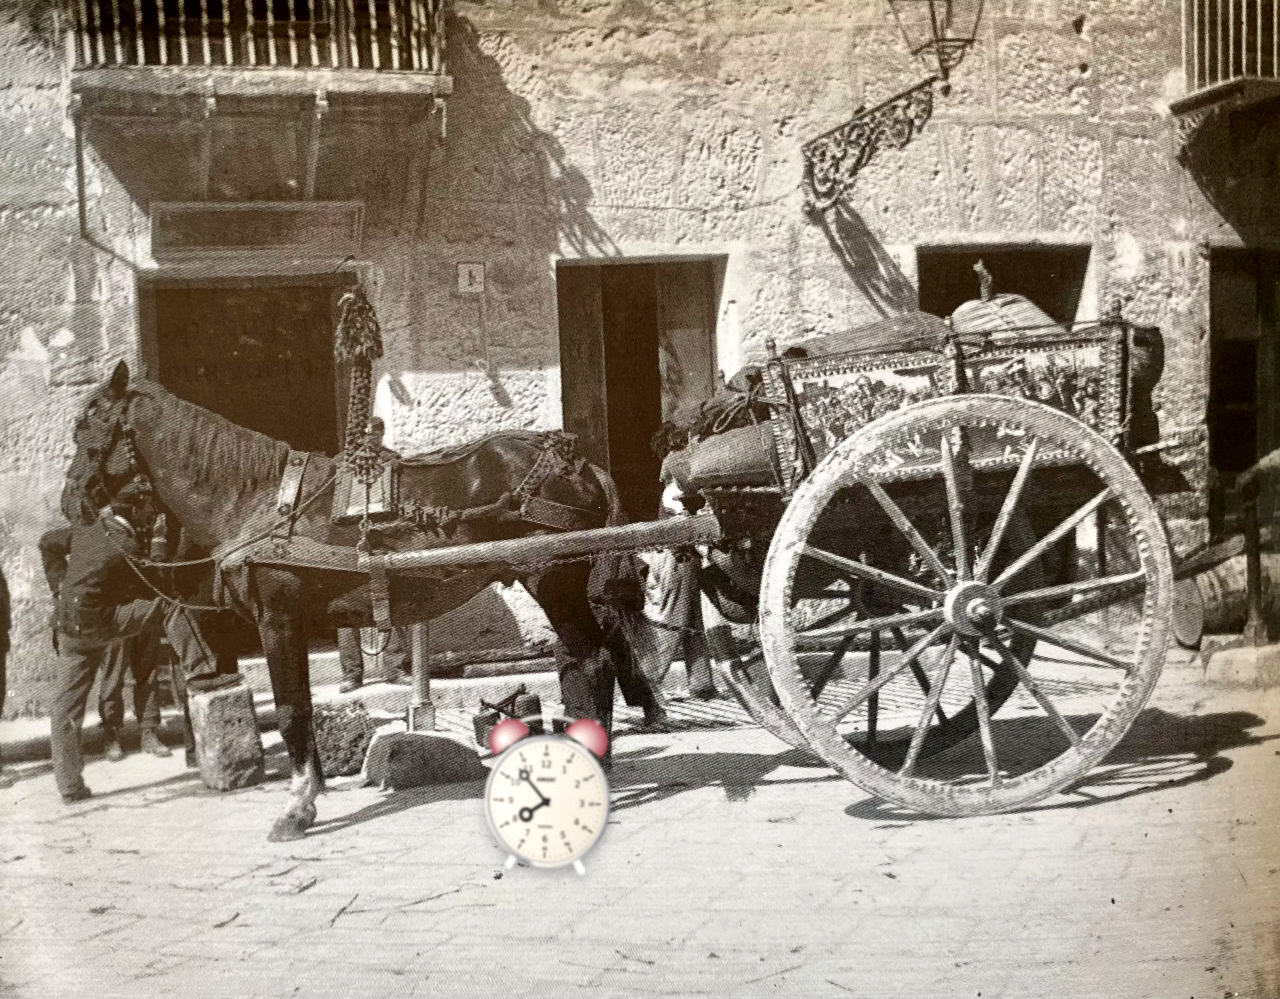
7:53
